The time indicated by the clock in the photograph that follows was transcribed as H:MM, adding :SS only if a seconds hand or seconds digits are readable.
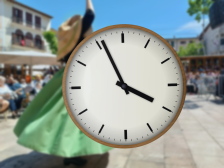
3:56
